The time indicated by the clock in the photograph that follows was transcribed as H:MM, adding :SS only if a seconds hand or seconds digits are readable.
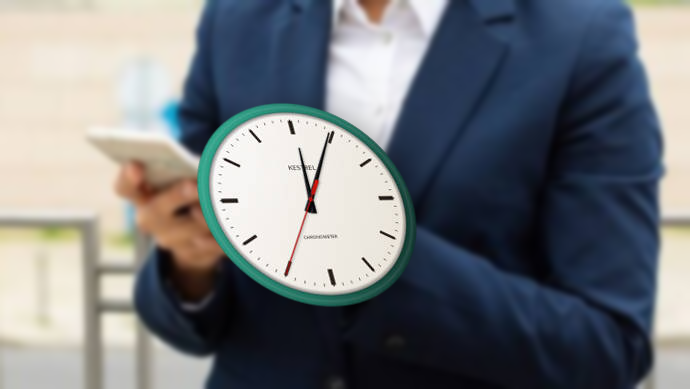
12:04:35
